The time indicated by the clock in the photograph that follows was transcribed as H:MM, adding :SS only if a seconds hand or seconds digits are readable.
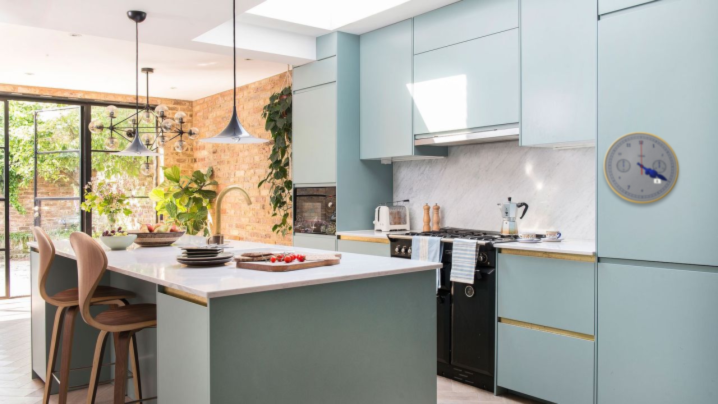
4:20
